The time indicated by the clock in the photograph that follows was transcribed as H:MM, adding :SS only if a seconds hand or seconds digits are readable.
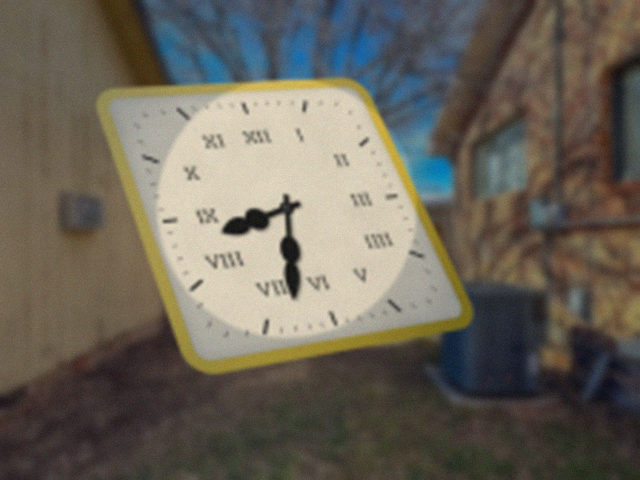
8:33
